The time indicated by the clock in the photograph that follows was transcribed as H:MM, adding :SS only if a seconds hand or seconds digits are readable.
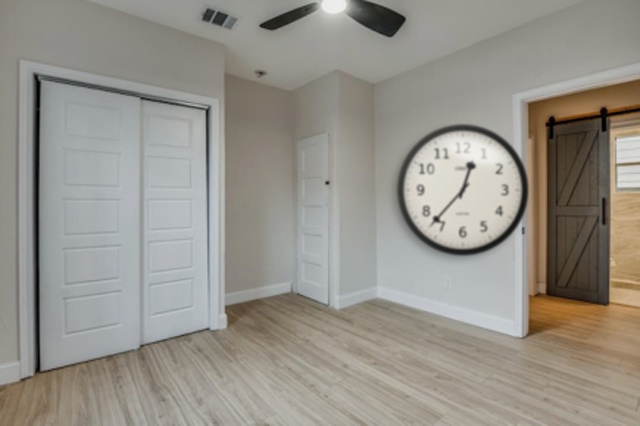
12:37
